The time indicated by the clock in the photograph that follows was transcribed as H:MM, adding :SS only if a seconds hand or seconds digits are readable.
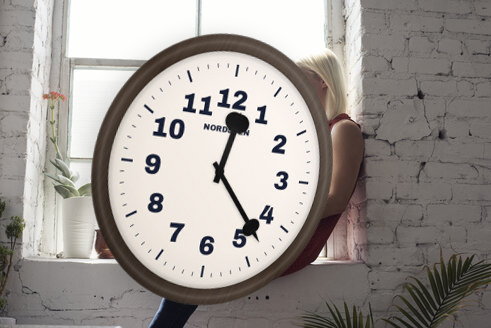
12:23
